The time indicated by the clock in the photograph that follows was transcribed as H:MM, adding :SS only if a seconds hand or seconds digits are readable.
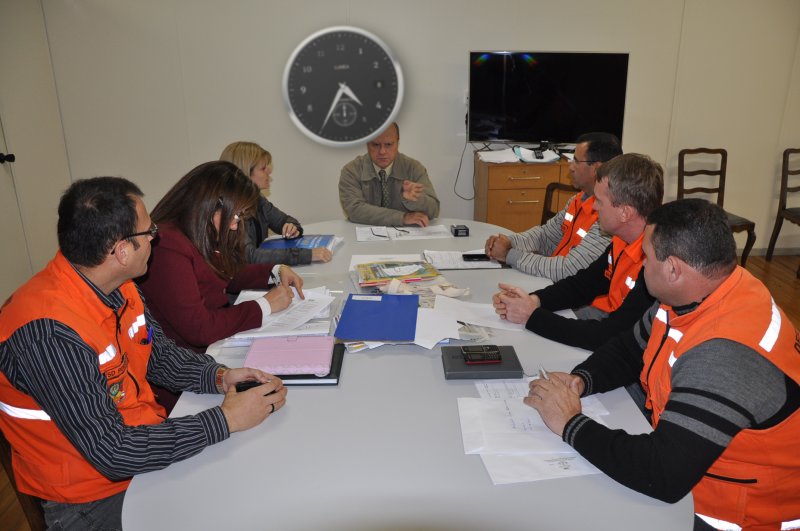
4:35
